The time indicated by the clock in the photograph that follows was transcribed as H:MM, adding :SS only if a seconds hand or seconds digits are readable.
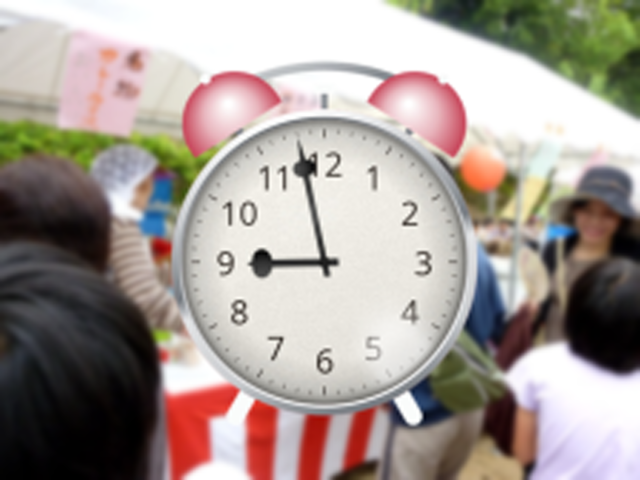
8:58
